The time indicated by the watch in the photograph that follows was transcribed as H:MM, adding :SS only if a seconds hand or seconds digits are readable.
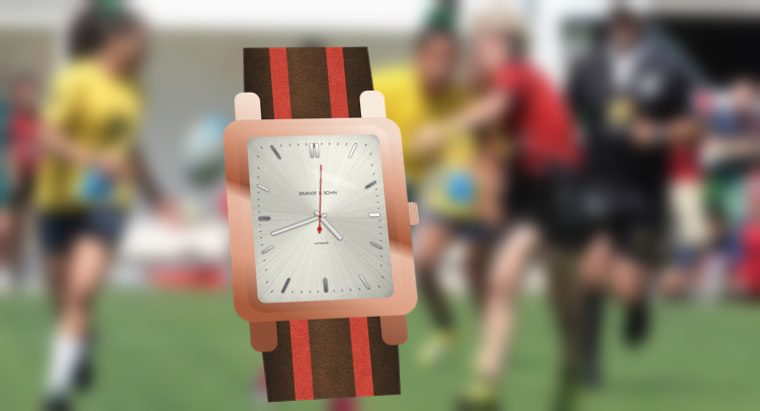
4:42:01
